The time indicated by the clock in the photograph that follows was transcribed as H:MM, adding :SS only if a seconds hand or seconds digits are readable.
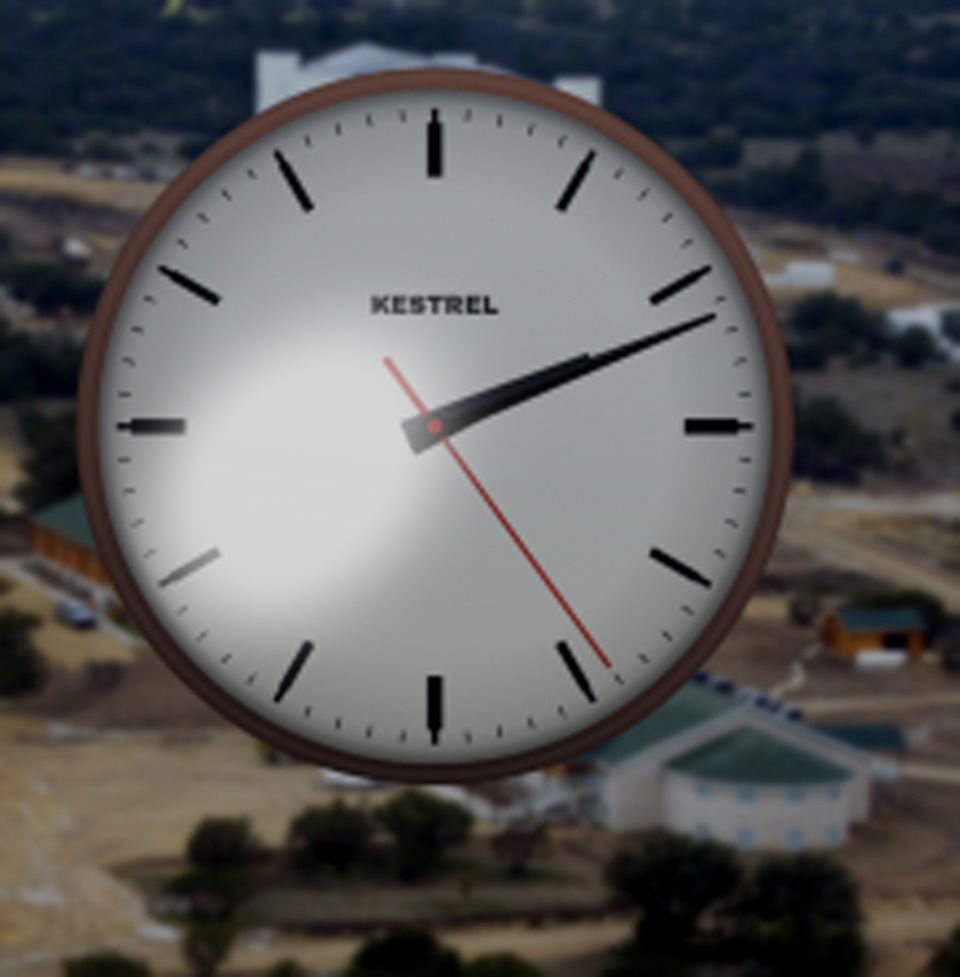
2:11:24
